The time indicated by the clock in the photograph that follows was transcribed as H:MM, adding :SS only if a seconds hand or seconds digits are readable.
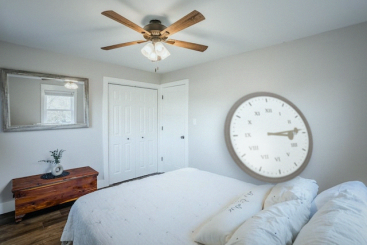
3:14
